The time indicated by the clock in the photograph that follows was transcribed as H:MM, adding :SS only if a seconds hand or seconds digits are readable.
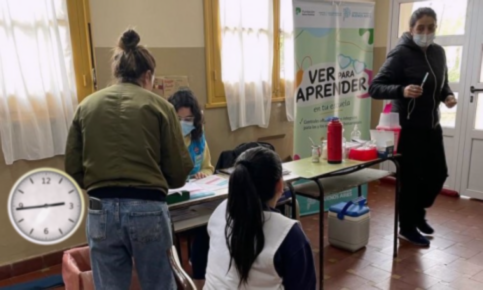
2:44
